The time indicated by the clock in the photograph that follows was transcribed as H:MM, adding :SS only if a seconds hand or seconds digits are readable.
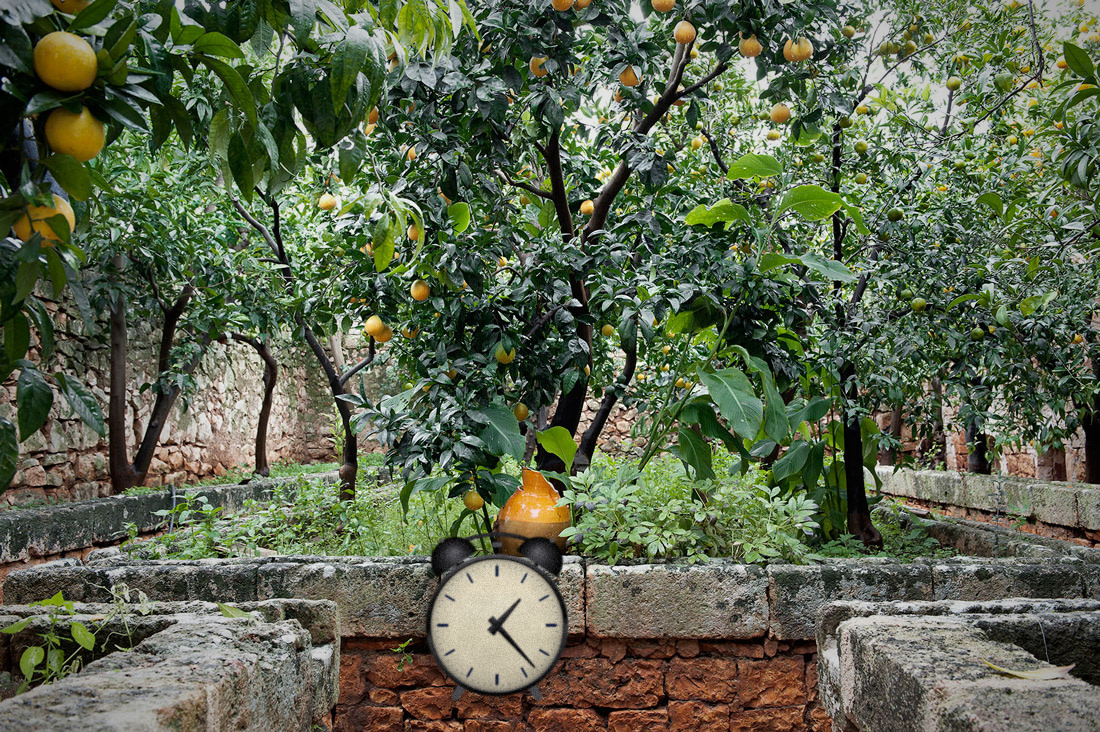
1:23
